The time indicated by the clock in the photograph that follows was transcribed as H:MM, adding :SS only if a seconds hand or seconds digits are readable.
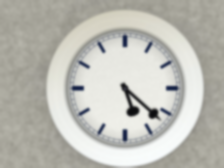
5:22
